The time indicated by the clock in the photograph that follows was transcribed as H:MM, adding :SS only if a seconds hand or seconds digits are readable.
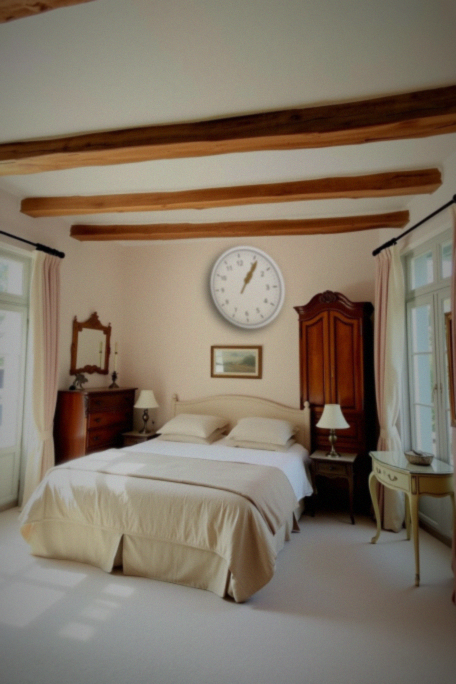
1:06
